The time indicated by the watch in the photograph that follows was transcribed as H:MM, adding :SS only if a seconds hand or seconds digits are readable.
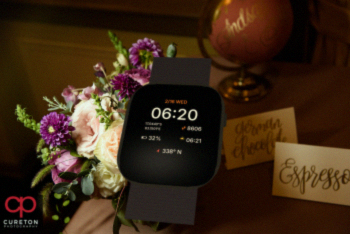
6:20
